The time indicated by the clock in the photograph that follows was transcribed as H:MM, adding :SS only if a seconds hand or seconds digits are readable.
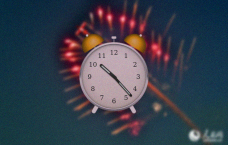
10:23
